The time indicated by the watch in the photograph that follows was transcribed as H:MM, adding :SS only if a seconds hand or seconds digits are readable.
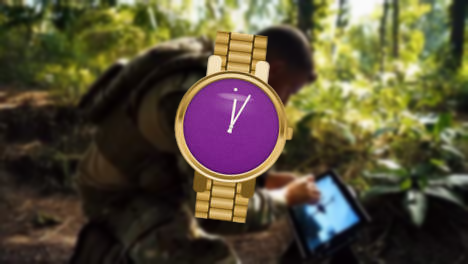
12:04
